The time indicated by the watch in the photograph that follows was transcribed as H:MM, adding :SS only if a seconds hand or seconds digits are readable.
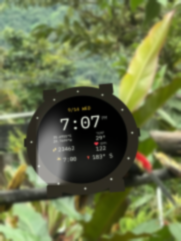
7:07
